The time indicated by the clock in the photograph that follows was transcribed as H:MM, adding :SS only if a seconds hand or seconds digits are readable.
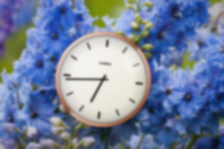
6:44
